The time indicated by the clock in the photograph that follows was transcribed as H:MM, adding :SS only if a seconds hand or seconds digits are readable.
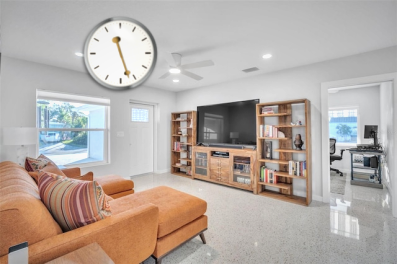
11:27
